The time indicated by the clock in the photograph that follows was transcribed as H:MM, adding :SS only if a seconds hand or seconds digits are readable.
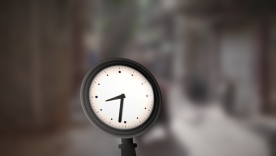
8:32
